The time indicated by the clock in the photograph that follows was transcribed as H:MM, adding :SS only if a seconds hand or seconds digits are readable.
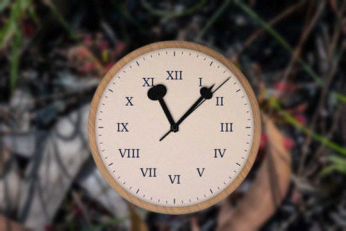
11:07:08
